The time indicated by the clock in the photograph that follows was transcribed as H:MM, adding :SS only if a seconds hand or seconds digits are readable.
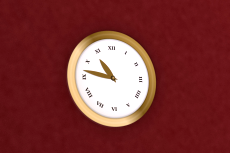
10:47
